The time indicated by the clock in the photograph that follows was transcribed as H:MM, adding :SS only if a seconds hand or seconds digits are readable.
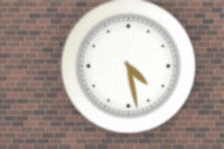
4:28
